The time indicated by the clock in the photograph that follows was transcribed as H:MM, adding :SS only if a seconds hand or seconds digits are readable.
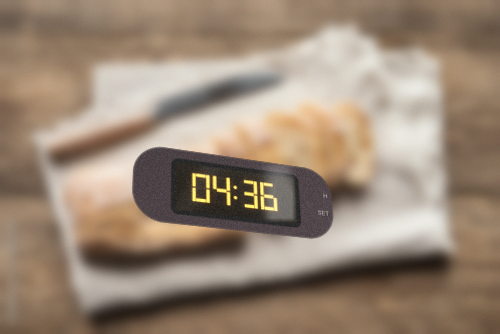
4:36
